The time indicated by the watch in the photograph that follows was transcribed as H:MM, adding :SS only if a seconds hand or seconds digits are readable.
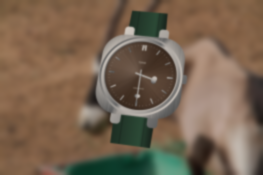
3:30
